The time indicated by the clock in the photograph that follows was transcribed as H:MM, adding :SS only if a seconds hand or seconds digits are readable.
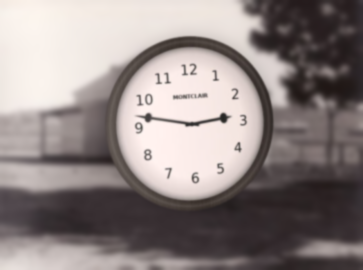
2:47
